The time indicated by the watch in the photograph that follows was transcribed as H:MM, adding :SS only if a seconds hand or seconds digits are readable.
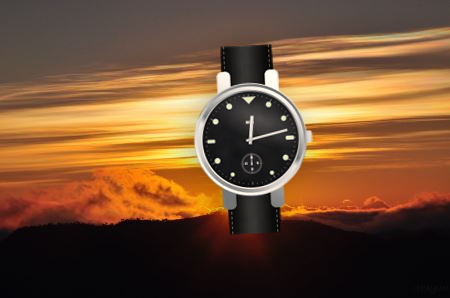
12:13
